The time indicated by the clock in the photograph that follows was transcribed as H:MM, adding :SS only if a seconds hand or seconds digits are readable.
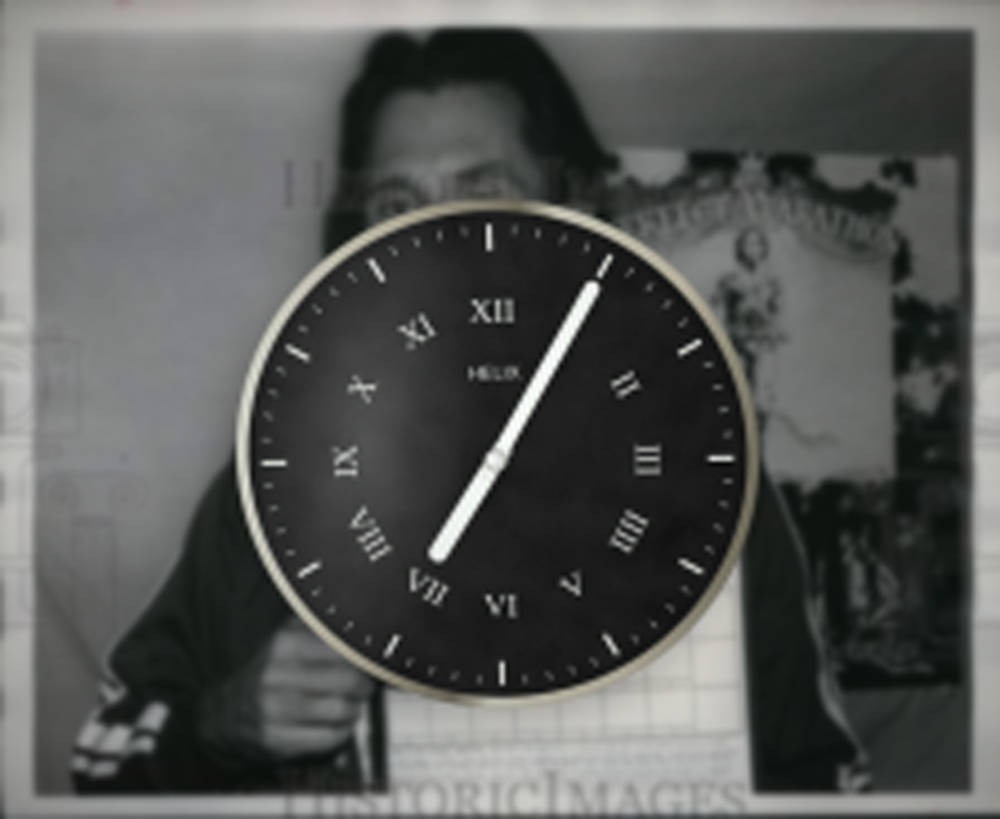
7:05
